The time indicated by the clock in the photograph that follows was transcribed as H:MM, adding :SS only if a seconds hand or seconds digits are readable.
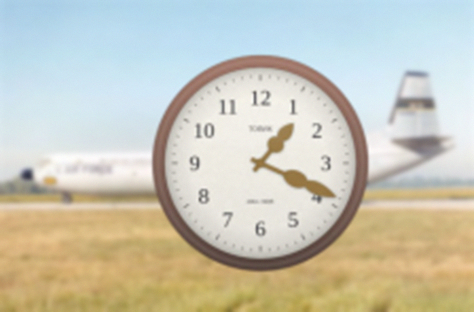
1:19
